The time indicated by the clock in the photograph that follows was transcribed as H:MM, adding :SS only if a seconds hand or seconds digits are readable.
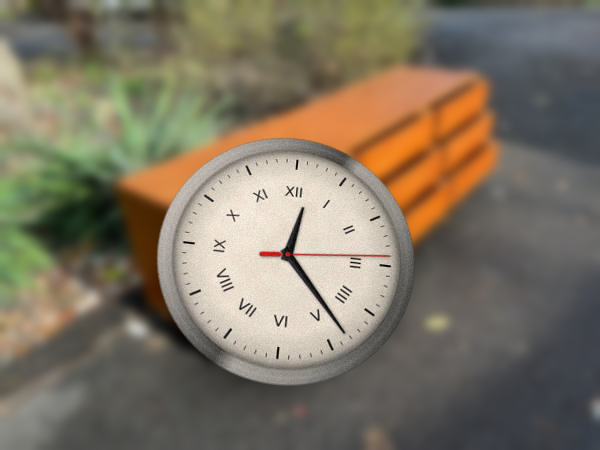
12:23:14
